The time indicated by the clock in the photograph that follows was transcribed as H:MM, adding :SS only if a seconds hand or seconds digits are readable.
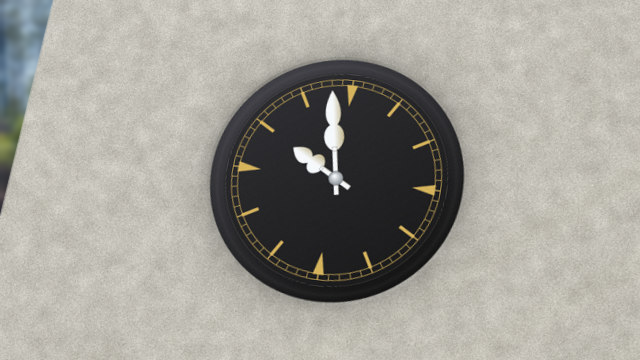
9:58
